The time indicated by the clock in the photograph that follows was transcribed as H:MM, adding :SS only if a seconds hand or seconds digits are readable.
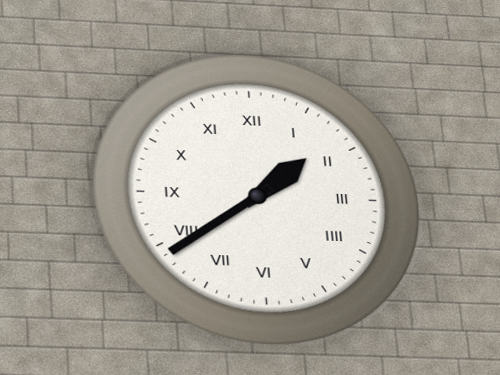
1:39
